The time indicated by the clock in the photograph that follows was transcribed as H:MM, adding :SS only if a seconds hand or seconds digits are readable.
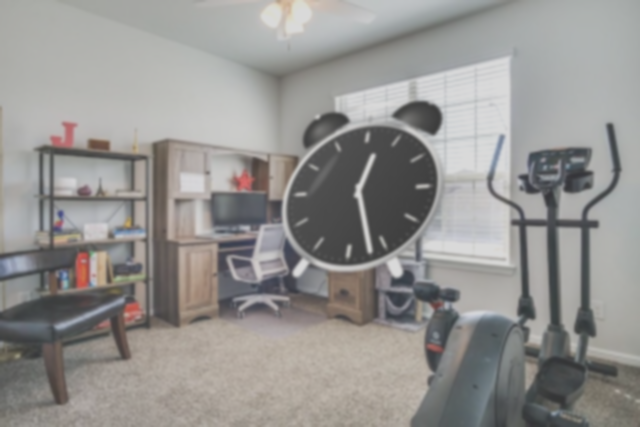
12:27
